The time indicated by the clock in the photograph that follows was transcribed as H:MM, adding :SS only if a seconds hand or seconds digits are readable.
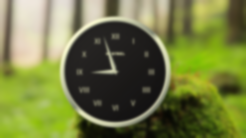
8:57
